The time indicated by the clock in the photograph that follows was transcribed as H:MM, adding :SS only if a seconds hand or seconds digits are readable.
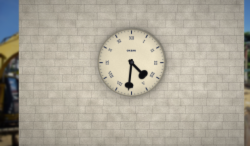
4:31
